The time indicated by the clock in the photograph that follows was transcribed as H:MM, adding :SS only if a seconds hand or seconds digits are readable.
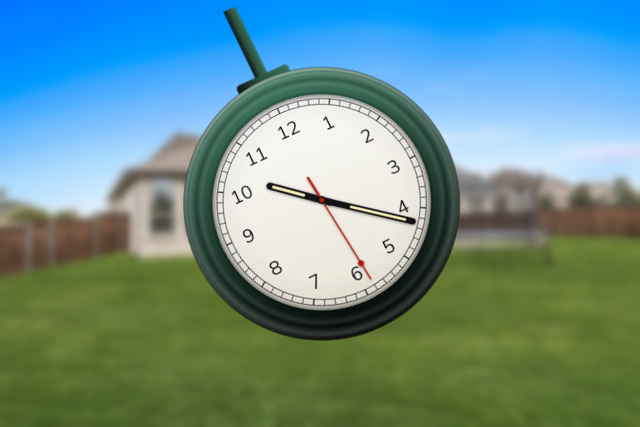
10:21:29
